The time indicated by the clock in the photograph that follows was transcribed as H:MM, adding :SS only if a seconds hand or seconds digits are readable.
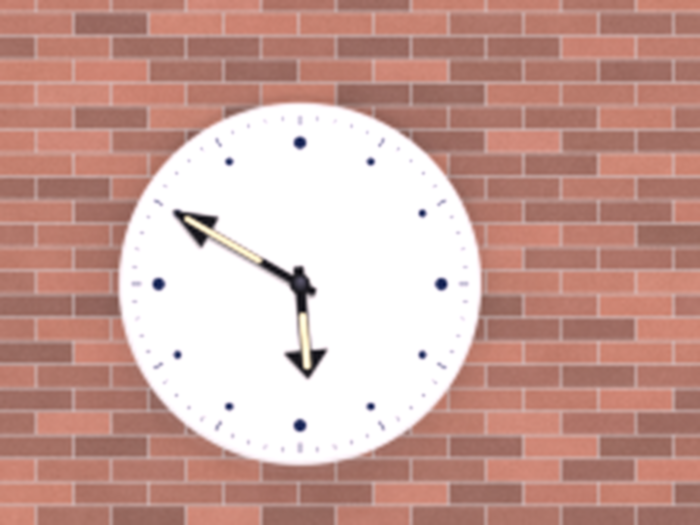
5:50
